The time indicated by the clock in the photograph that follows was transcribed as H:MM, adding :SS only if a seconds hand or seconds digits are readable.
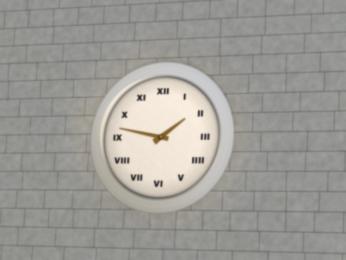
1:47
